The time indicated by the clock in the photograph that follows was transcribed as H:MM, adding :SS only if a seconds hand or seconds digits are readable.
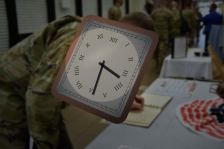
3:29
